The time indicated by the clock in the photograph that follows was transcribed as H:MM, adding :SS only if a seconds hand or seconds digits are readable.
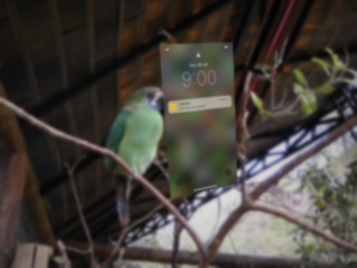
9:00
